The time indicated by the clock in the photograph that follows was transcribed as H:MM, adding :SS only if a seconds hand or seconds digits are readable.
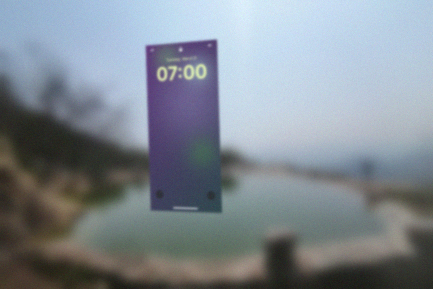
7:00
